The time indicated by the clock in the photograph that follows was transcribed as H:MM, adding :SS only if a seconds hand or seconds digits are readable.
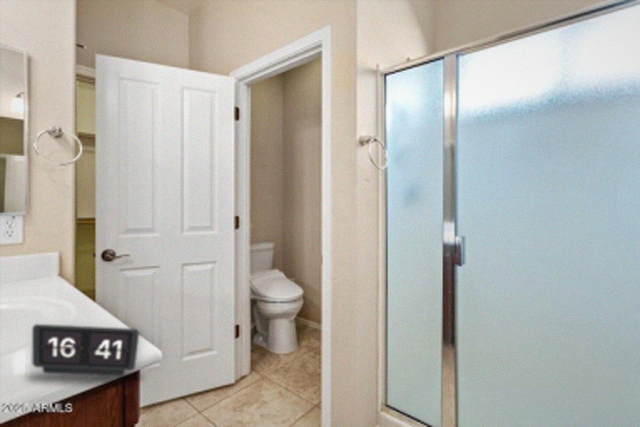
16:41
